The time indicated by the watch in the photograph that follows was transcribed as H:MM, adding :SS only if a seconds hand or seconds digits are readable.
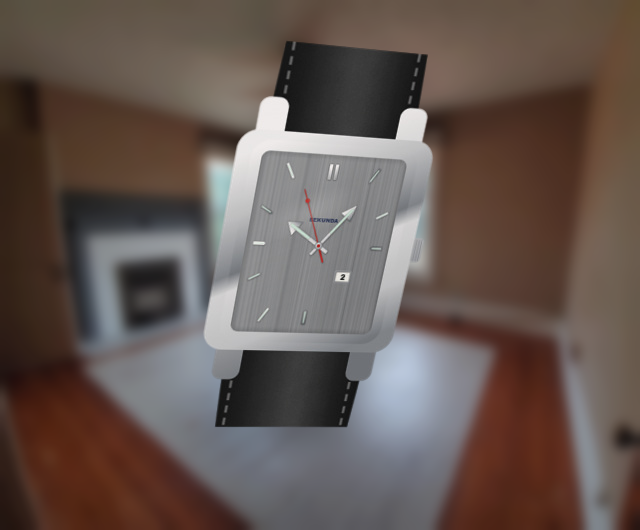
10:05:56
